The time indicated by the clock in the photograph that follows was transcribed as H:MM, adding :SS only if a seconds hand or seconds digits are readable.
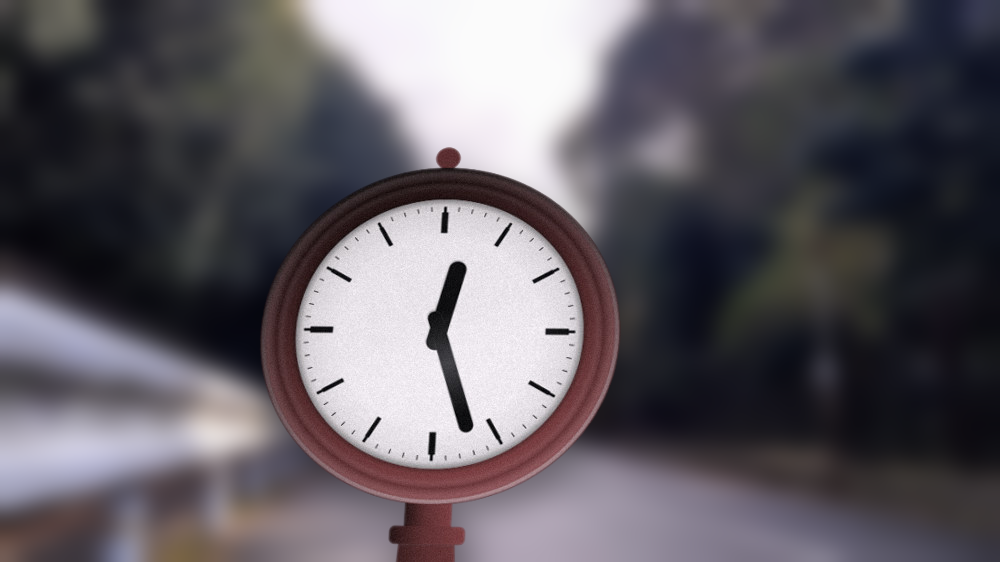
12:27
